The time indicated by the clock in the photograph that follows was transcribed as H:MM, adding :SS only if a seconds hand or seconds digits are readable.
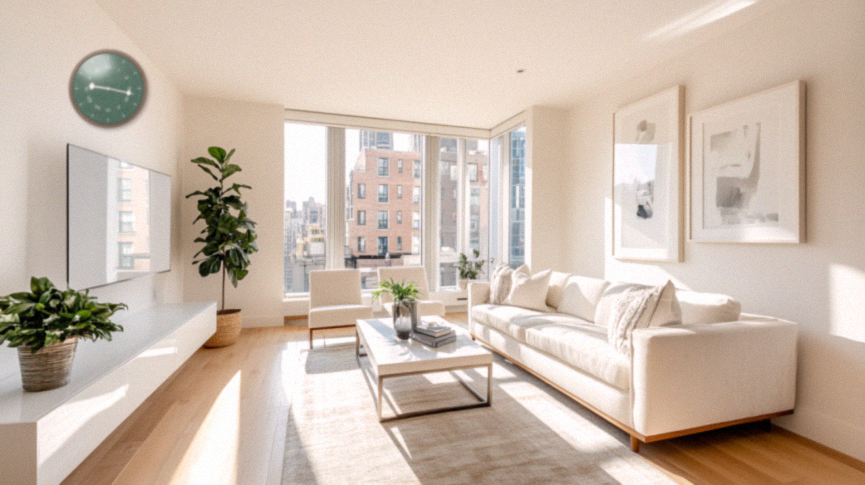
9:17
